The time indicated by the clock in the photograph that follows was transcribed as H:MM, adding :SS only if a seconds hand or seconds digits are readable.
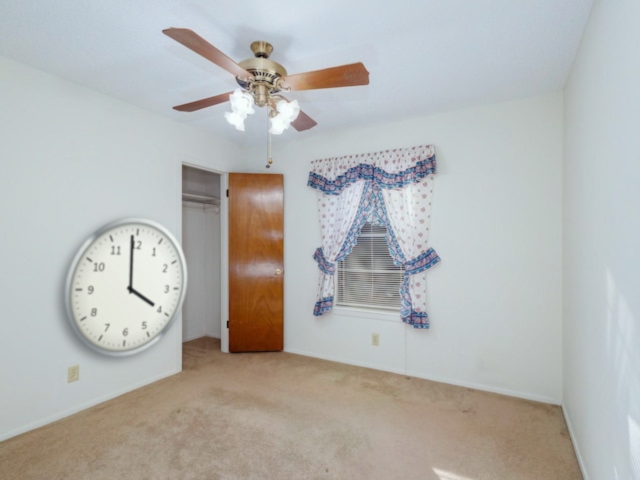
3:59
